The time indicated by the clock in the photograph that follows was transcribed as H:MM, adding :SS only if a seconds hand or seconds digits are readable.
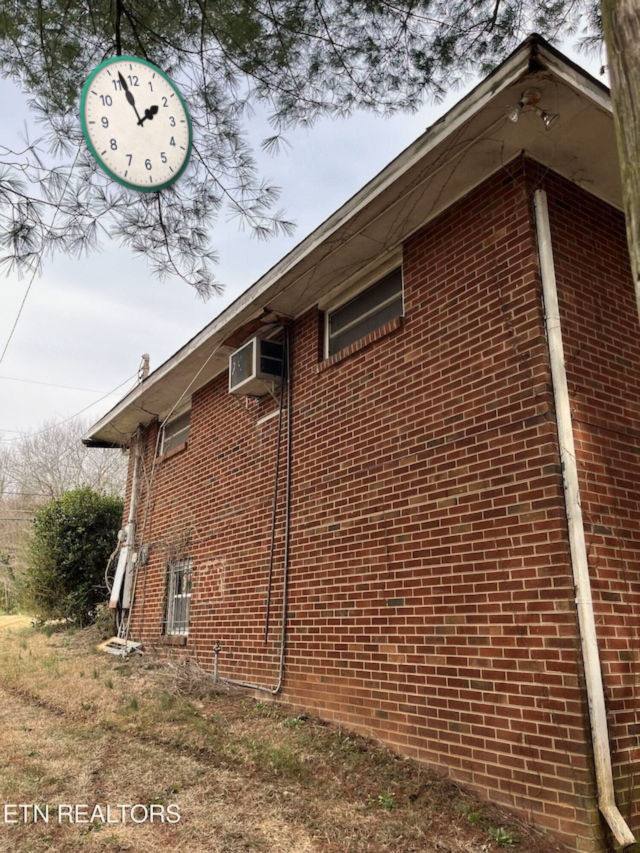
1:57
